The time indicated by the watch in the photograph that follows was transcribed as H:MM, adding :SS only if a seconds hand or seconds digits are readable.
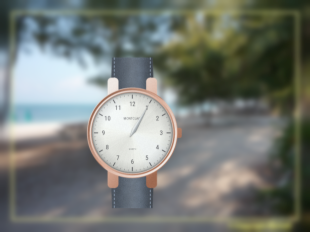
1:05
